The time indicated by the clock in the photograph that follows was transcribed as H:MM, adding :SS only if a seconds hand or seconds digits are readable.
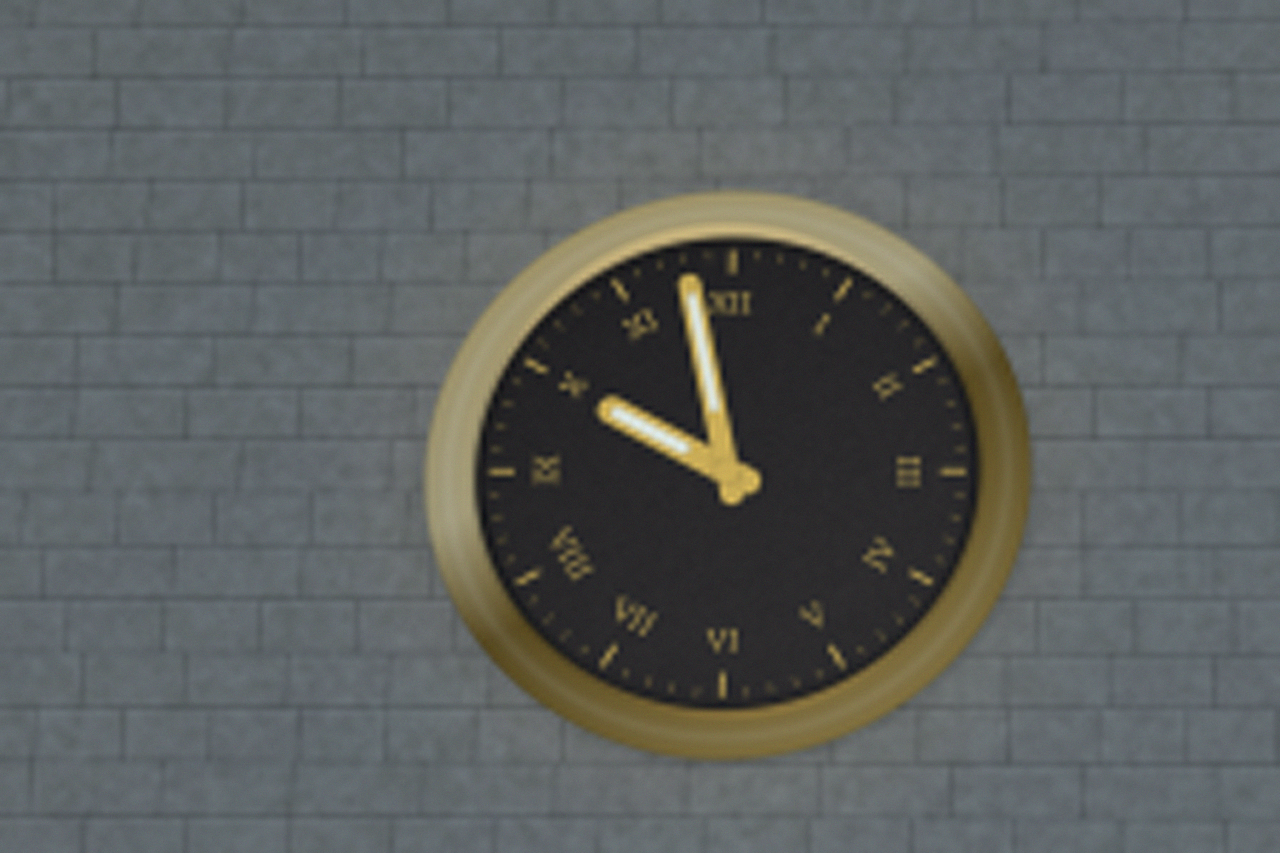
9:58
